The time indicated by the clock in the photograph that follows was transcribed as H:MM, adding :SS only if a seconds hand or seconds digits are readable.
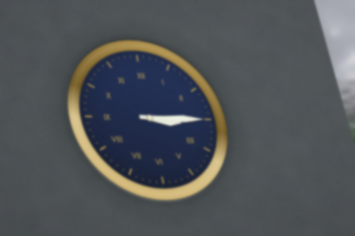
3:15
